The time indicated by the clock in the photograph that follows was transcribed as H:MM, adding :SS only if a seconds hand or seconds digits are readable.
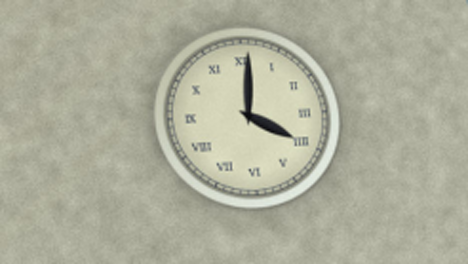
4:01
